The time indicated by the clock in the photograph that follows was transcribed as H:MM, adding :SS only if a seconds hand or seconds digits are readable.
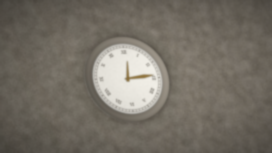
12:14
